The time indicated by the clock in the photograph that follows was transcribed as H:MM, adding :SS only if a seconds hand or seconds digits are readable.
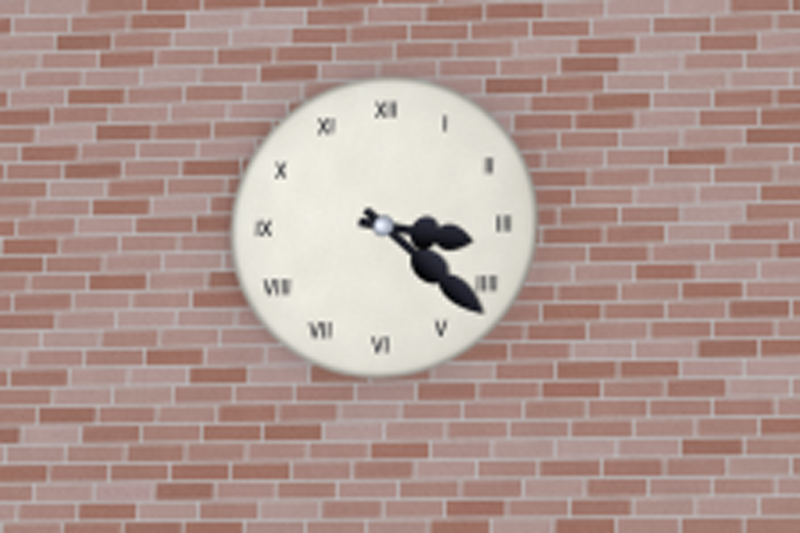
3:22
